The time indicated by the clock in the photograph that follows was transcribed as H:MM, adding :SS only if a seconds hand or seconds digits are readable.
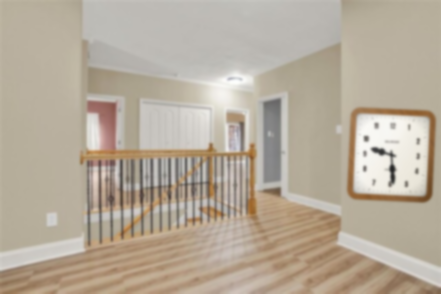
9:29
